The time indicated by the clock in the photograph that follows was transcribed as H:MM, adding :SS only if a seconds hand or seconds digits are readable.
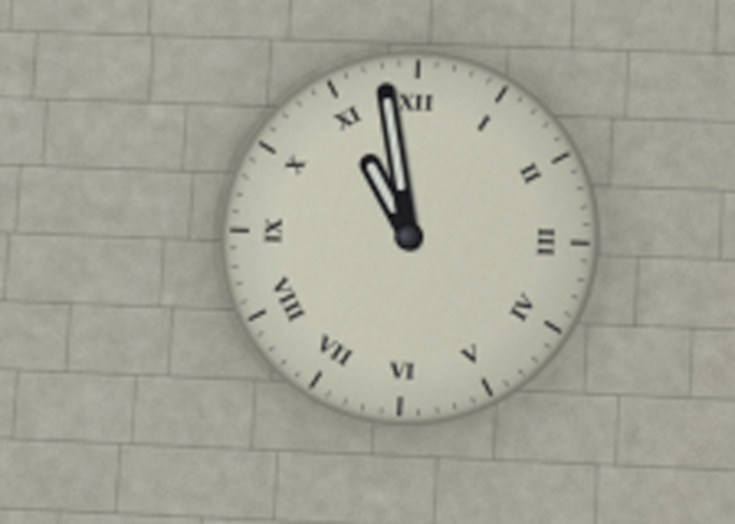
10:58
